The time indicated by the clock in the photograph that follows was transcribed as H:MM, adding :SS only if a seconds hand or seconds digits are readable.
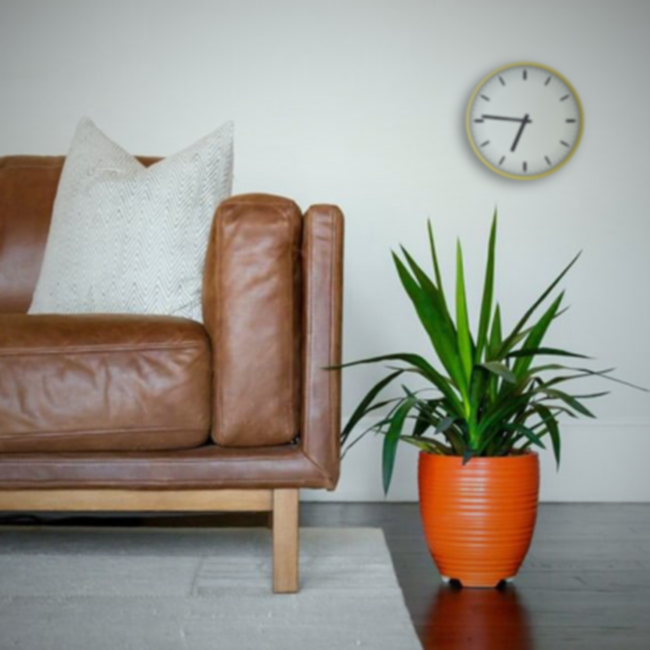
6:46
